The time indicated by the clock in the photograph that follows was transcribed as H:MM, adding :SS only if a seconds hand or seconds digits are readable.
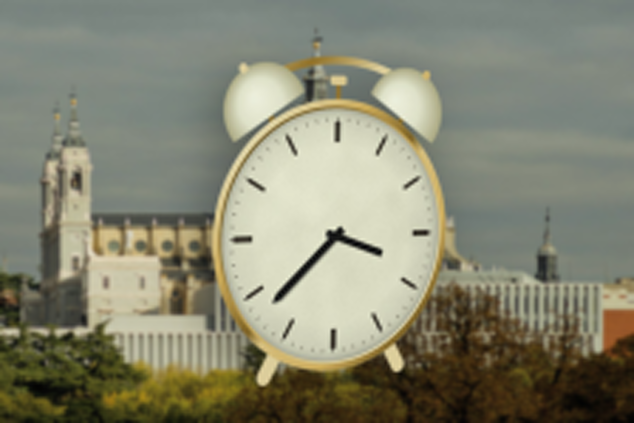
3:38
